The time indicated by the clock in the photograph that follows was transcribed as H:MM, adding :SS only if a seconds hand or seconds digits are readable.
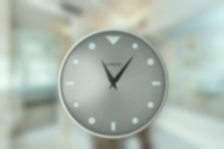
11:06
